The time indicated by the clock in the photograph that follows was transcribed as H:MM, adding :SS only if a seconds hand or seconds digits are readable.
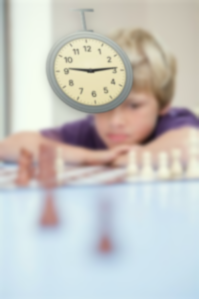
9:14
